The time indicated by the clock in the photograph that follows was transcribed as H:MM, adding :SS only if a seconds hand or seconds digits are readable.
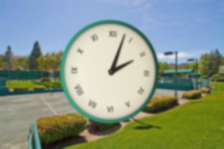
2:03
